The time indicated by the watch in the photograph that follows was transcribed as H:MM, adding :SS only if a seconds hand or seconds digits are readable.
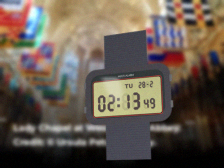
2:13:49
